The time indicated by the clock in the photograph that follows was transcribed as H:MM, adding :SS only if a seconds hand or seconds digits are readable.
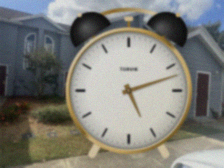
5:12
